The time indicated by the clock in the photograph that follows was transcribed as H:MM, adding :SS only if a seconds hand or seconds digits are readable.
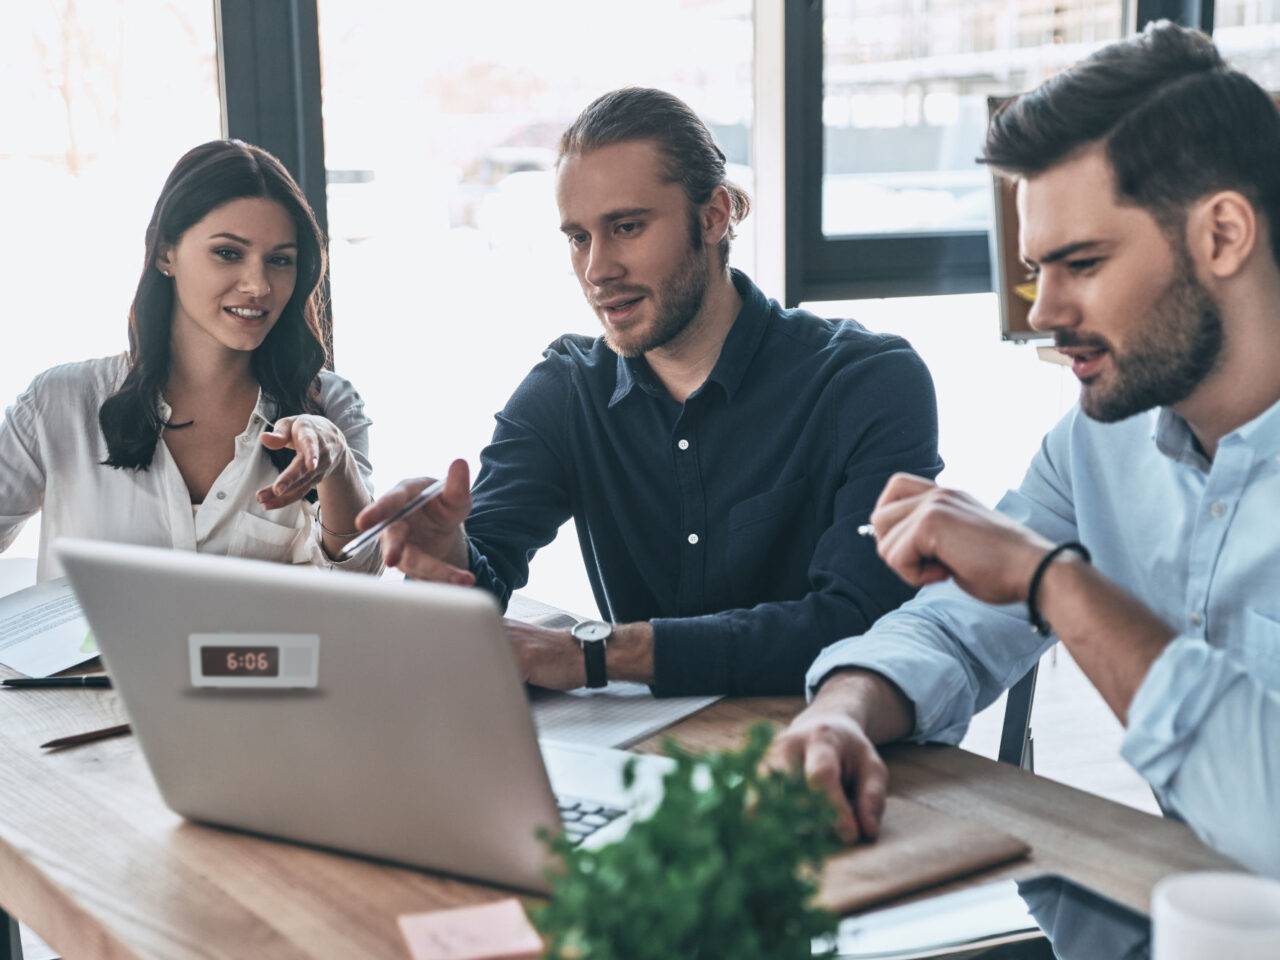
6:06
